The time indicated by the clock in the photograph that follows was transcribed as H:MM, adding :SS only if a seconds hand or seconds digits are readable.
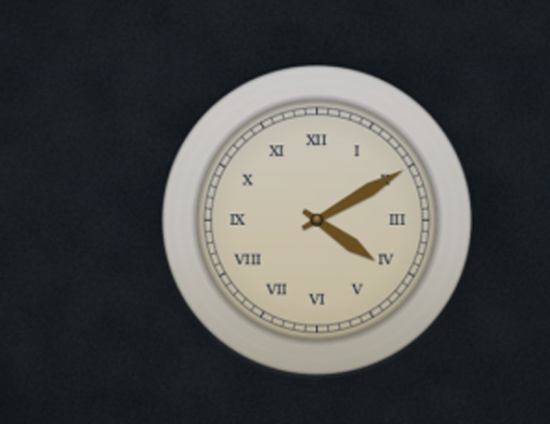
4:10
